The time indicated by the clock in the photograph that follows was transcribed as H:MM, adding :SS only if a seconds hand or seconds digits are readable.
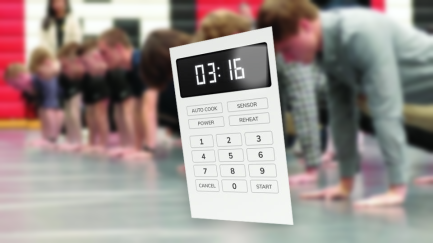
3:16
